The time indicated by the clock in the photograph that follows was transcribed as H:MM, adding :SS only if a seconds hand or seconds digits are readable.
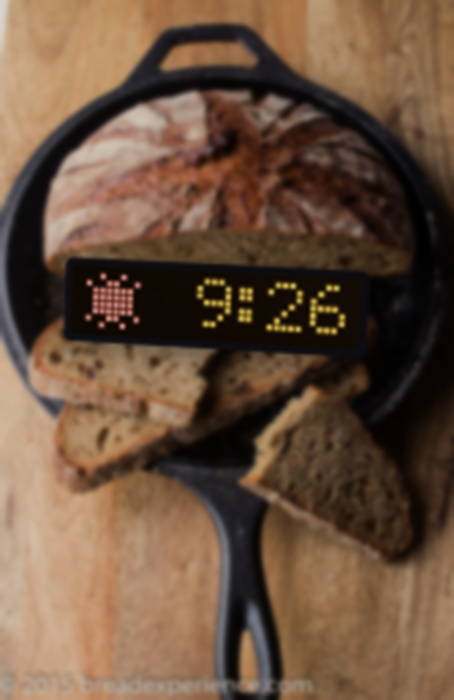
9:26
